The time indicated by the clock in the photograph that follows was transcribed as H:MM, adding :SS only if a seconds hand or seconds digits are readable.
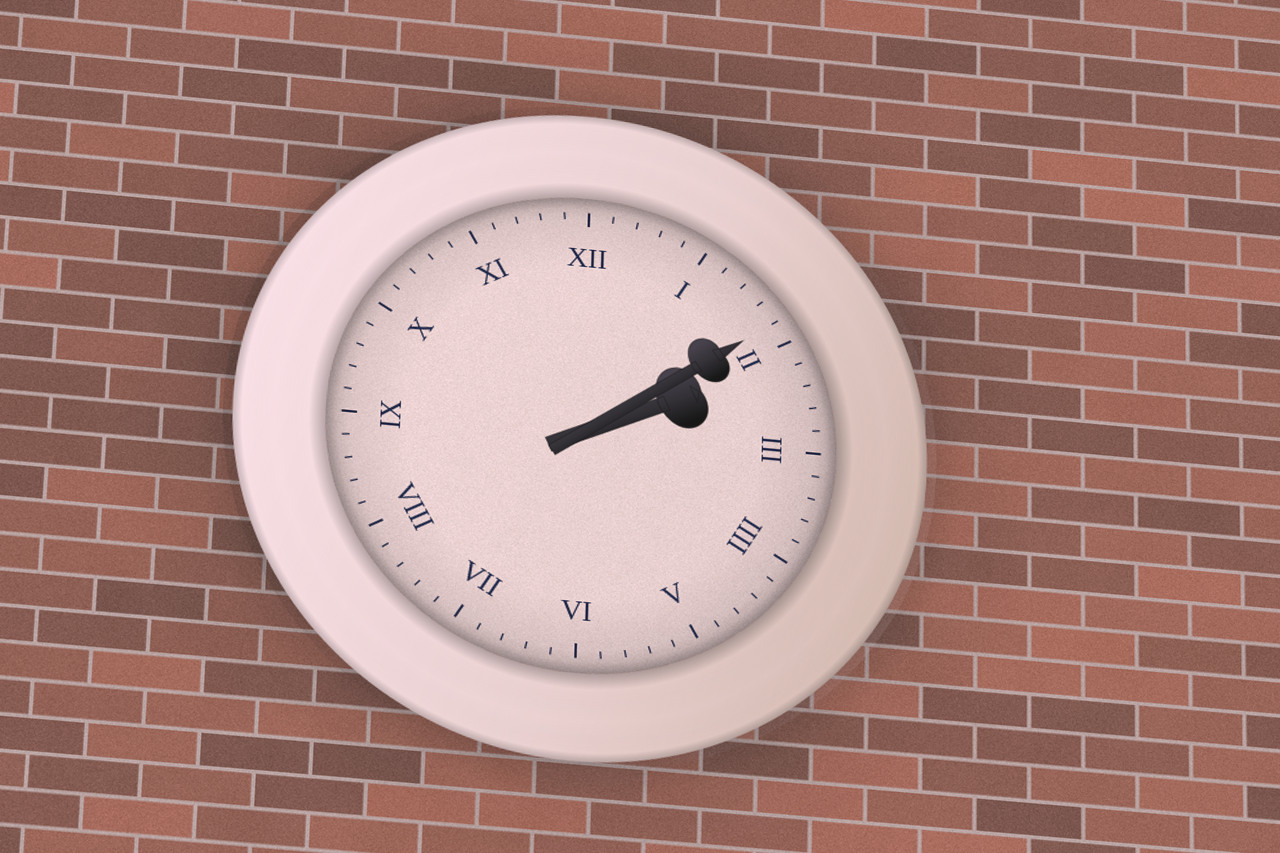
2:09
